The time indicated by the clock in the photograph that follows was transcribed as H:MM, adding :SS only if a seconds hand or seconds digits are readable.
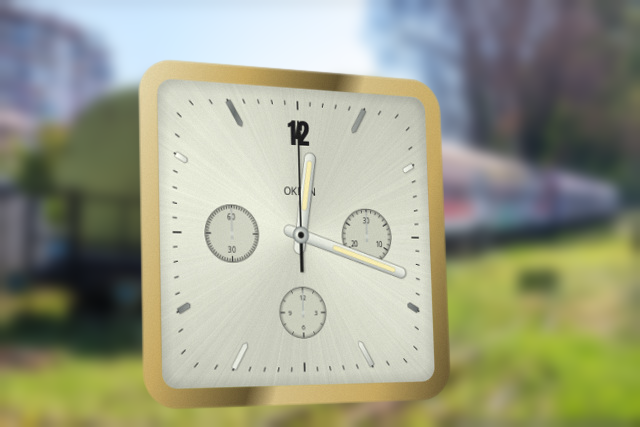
12:18
